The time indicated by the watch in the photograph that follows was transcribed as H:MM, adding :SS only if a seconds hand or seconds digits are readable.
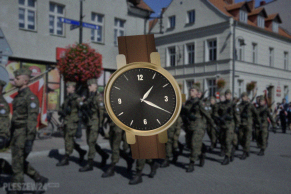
1:20
